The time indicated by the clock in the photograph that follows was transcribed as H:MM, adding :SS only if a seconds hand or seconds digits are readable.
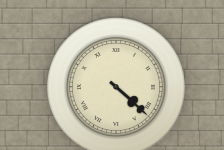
4:22
